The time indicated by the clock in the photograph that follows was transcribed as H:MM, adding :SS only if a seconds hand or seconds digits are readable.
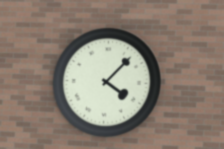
4:07
